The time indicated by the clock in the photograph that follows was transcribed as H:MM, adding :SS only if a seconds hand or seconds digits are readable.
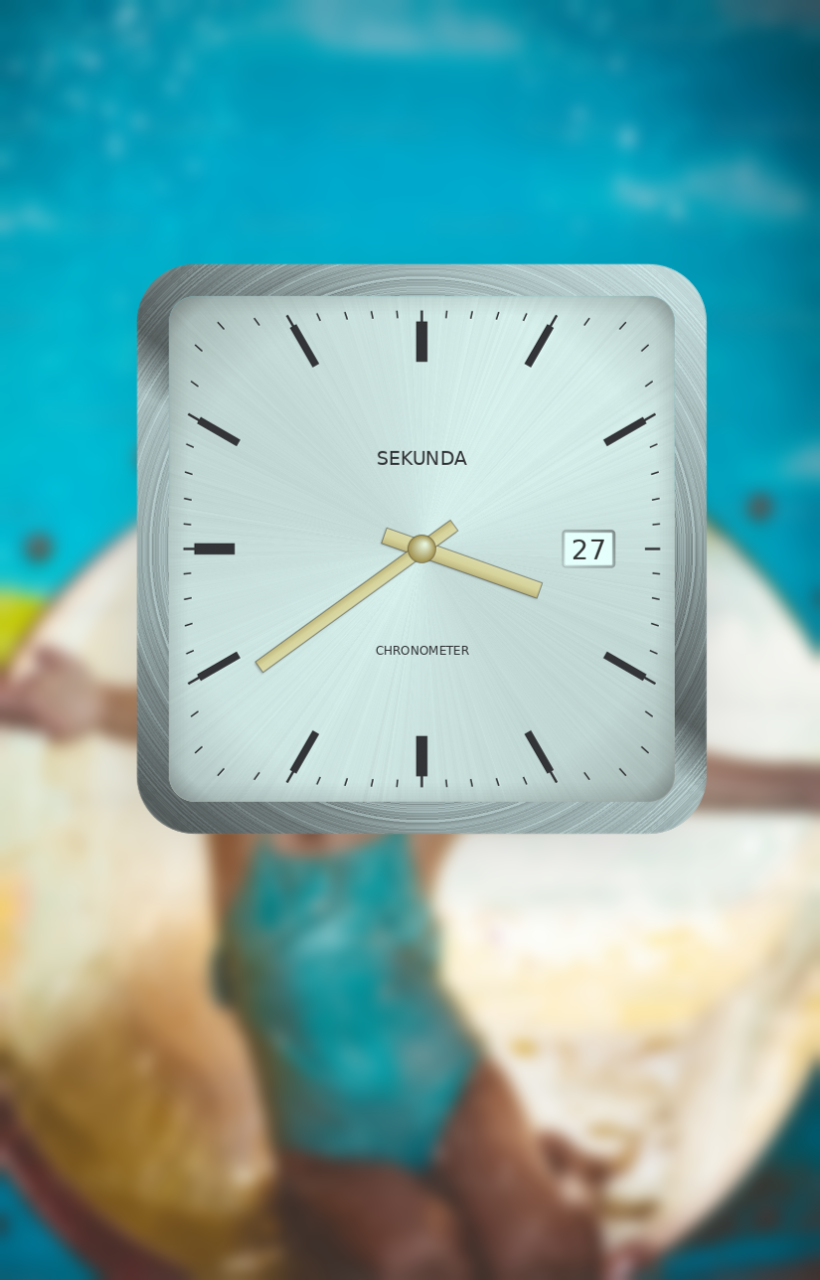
3:39
